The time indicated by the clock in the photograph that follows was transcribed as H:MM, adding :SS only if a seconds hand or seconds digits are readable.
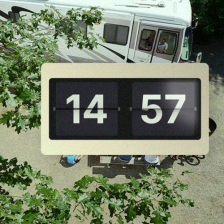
14:57
